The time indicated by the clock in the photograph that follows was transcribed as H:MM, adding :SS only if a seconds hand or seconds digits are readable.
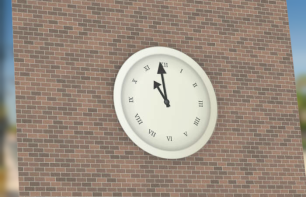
10:59
